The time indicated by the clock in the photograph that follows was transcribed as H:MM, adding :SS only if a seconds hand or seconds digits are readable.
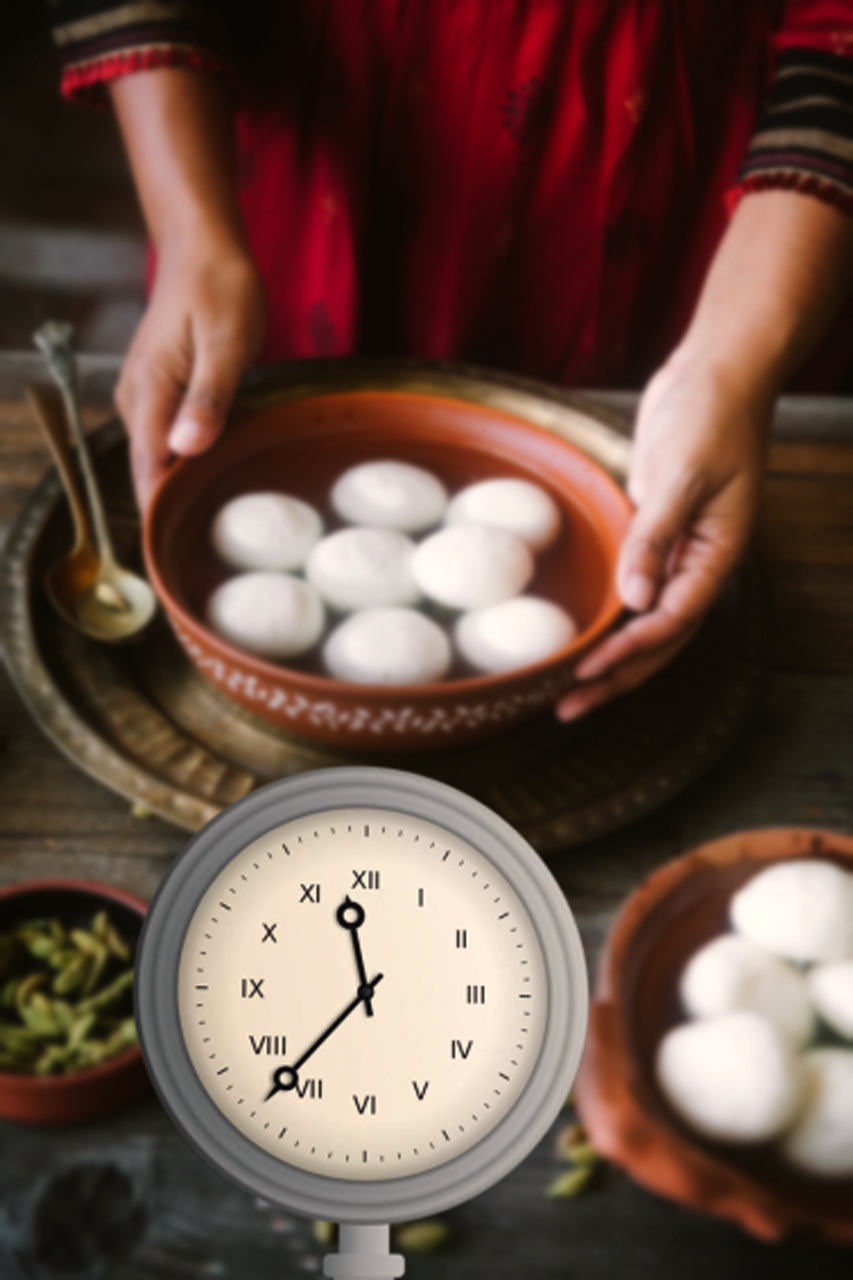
11:37
